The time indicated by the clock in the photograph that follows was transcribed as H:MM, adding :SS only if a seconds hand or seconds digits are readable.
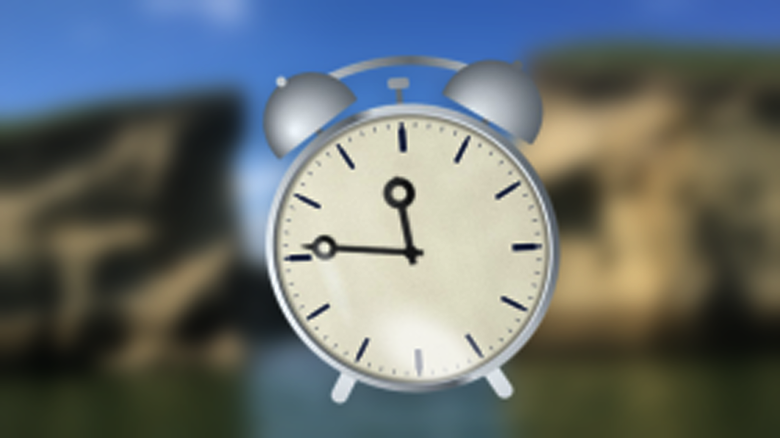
11:46
